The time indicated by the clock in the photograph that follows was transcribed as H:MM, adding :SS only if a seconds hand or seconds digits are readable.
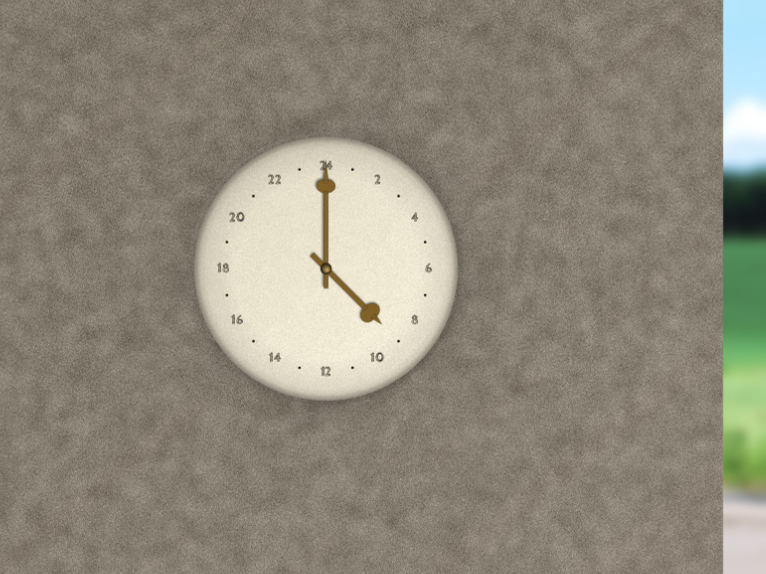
9:00
